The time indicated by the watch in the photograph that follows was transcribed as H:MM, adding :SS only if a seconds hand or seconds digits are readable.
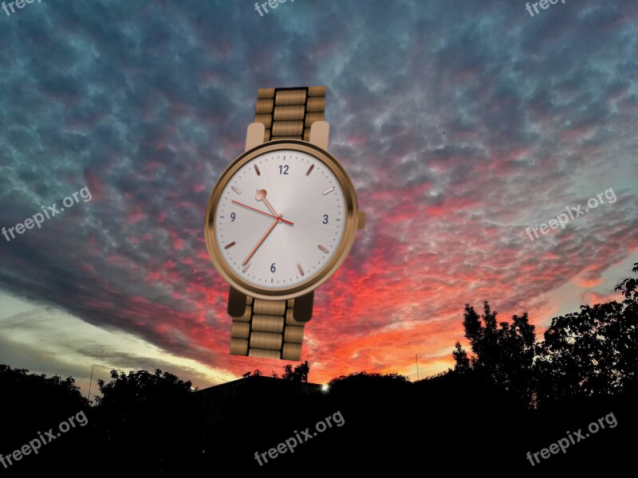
10:35:48
